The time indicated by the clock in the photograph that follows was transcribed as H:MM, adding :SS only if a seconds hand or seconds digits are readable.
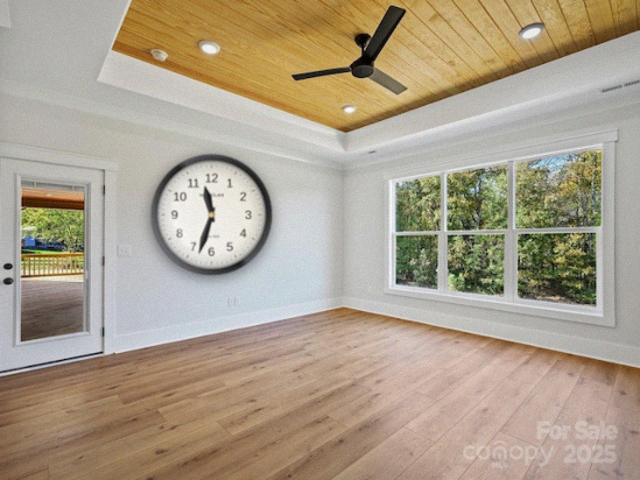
11:33
